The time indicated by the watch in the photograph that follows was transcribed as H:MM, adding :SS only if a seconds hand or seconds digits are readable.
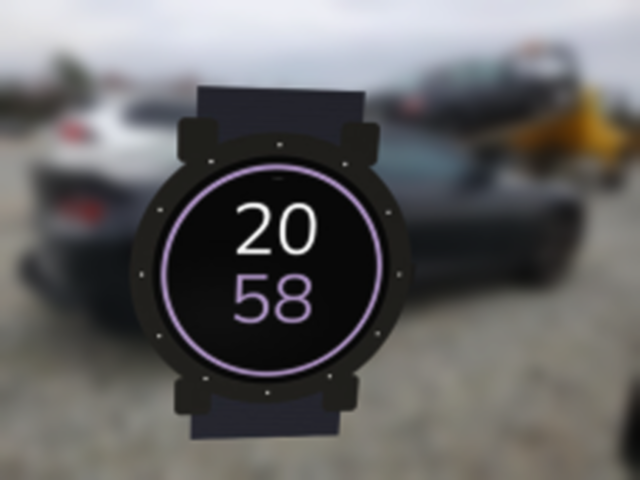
20:58
